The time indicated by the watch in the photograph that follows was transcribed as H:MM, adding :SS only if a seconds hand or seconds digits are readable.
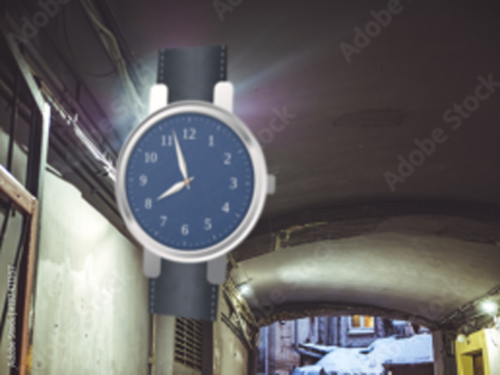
7:57
